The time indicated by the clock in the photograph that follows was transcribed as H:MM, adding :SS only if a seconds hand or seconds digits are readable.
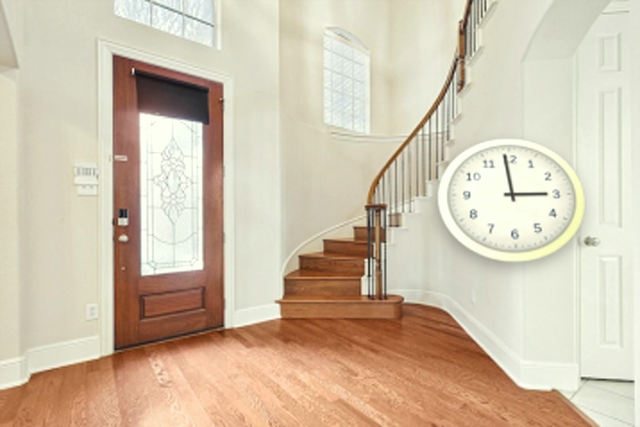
2:59
